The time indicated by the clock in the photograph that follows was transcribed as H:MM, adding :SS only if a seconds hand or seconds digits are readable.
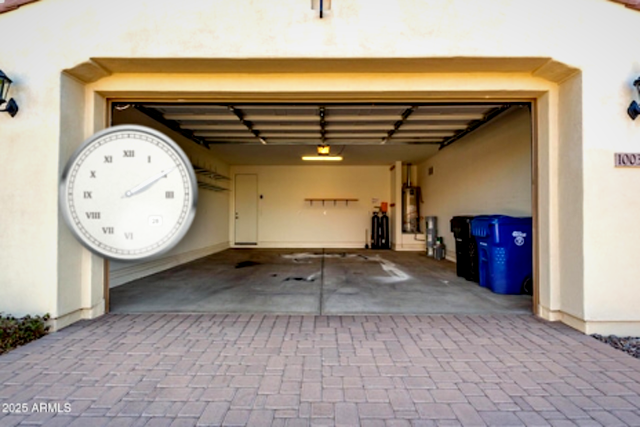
2:10
